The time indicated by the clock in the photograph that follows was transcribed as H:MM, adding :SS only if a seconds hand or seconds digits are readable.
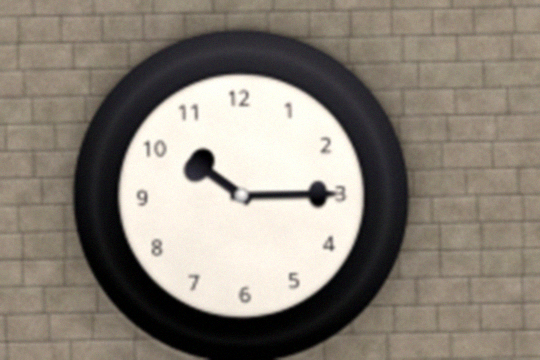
10:15
